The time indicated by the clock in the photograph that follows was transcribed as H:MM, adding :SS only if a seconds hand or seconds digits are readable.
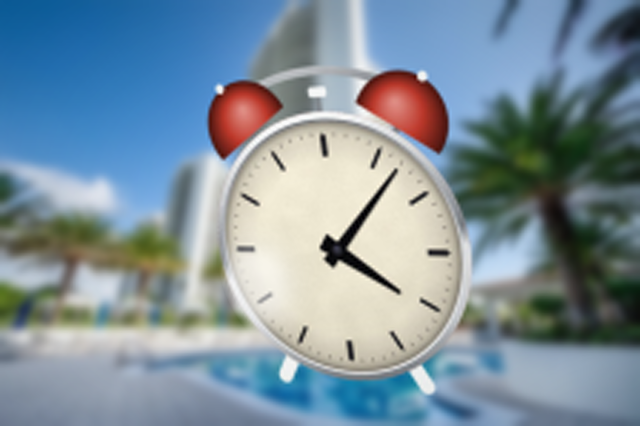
4:07
